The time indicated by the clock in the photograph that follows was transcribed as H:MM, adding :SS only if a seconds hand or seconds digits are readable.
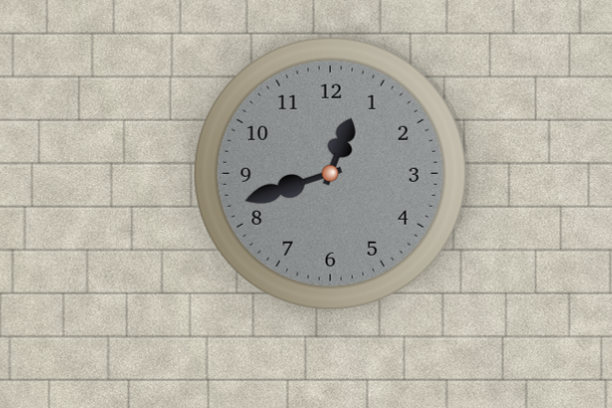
12:42
